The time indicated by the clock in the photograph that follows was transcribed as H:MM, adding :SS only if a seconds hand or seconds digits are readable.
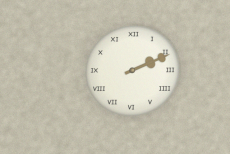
2:11
